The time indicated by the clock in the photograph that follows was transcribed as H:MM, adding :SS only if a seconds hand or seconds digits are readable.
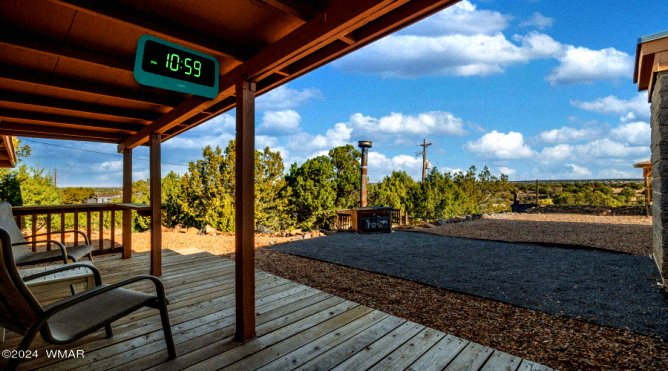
10:59
